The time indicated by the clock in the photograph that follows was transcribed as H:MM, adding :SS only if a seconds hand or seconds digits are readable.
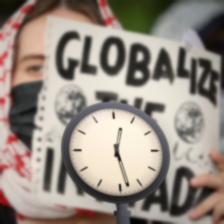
12:28
